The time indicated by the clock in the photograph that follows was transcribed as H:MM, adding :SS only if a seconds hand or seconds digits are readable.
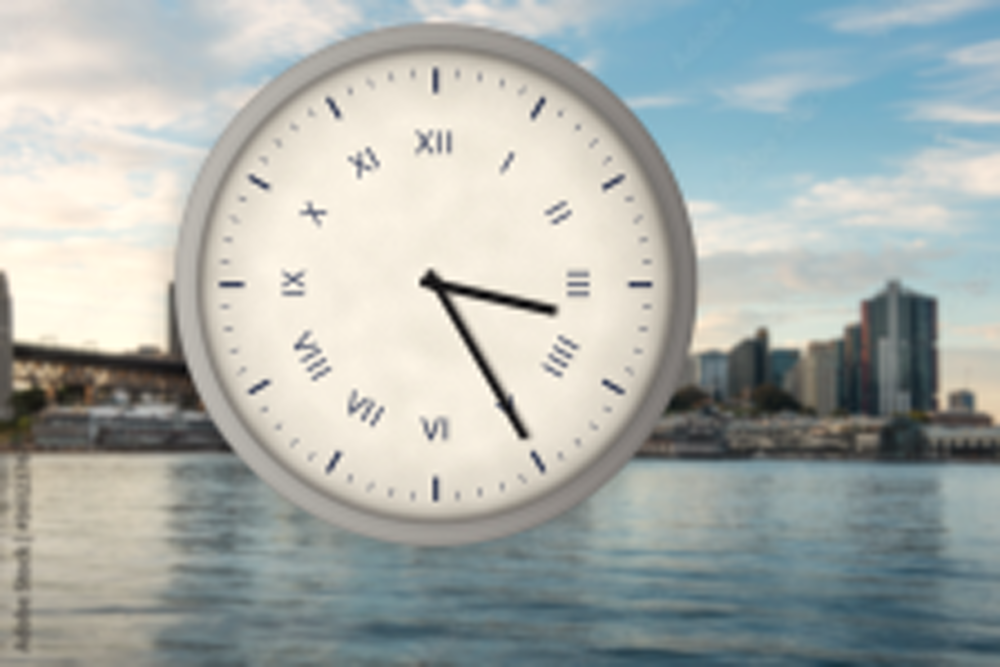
3:25
